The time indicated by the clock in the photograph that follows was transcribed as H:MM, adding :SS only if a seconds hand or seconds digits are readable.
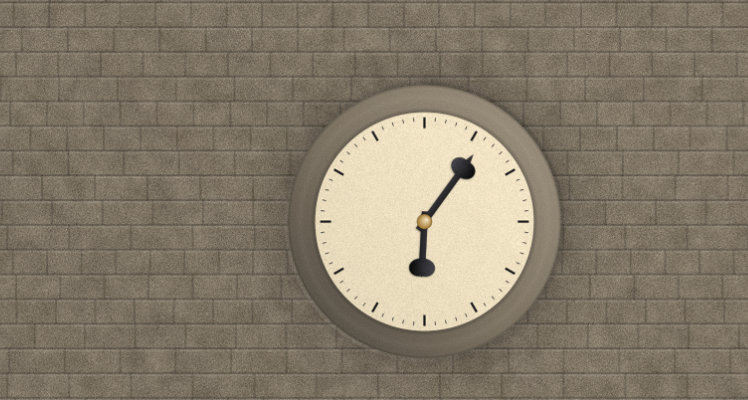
6:06
